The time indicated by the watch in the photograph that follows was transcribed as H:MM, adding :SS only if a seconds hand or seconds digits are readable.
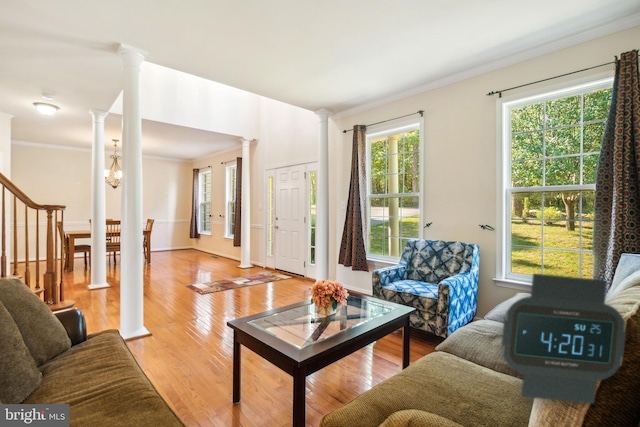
4:20:31
